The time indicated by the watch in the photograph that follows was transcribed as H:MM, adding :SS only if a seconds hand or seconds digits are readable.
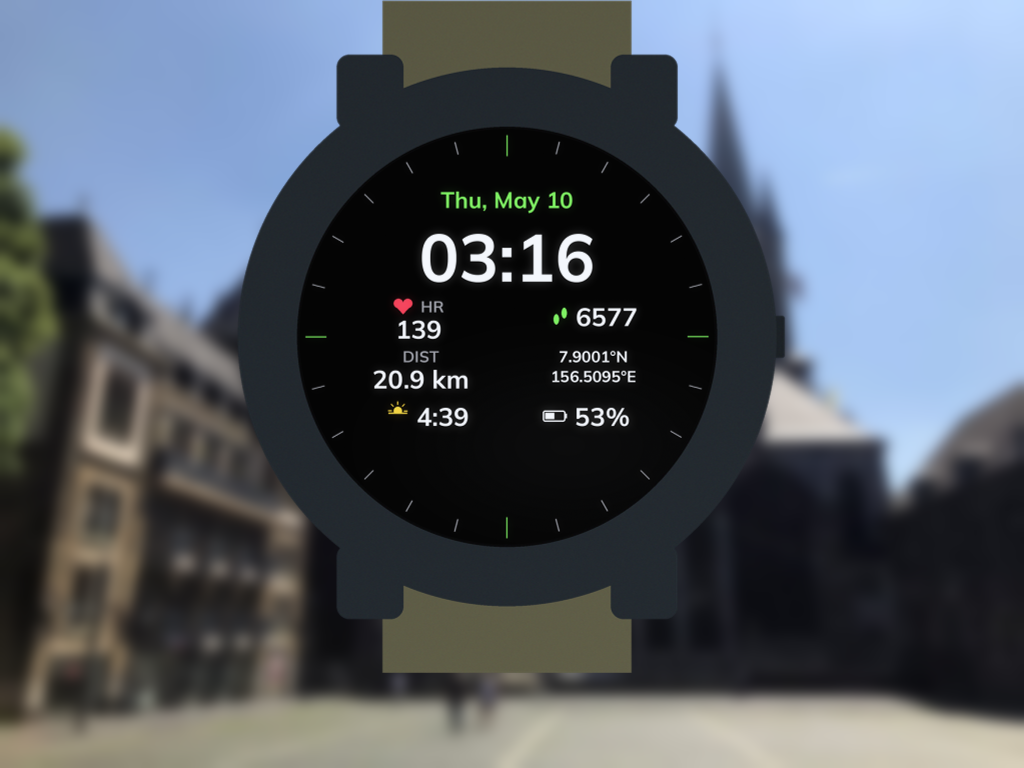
3:16
